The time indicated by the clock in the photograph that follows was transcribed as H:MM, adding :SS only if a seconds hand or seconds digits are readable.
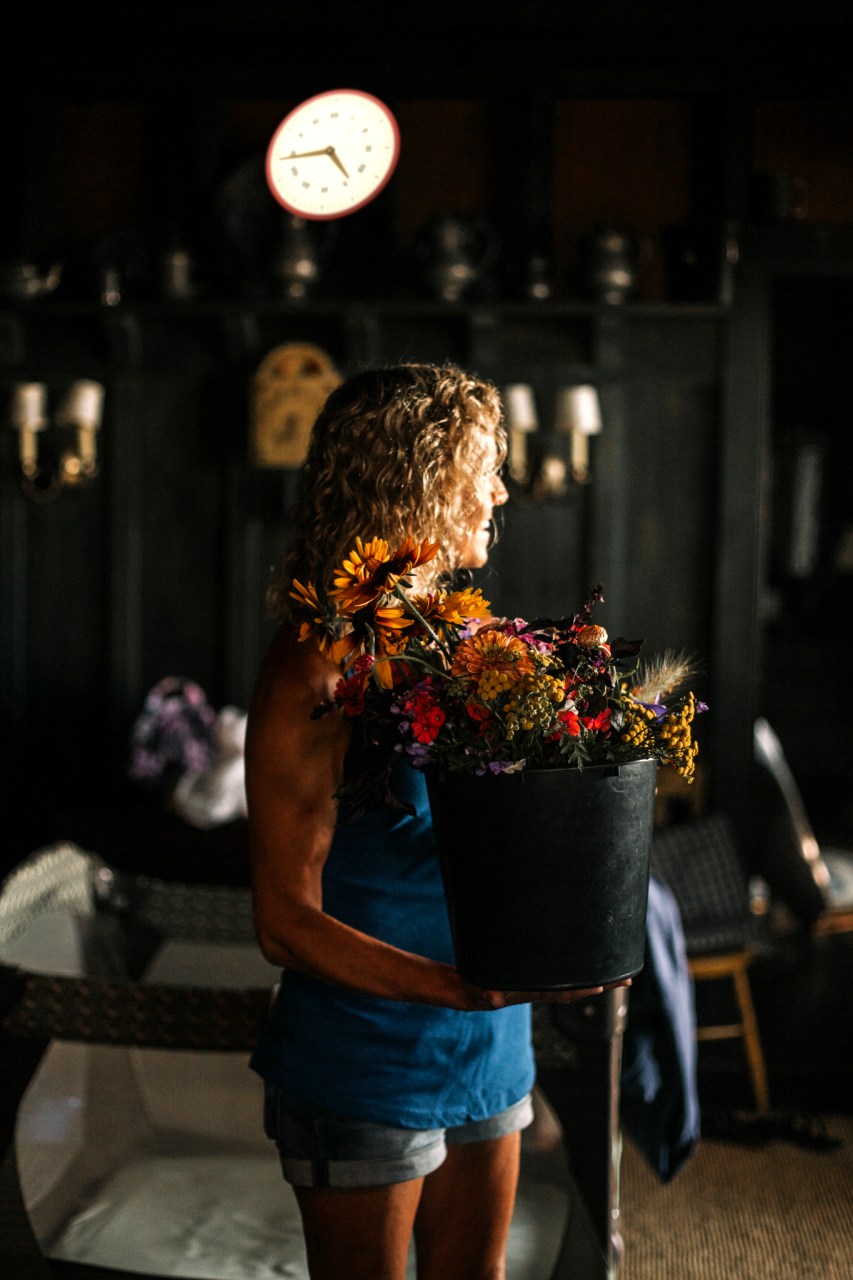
4:44
